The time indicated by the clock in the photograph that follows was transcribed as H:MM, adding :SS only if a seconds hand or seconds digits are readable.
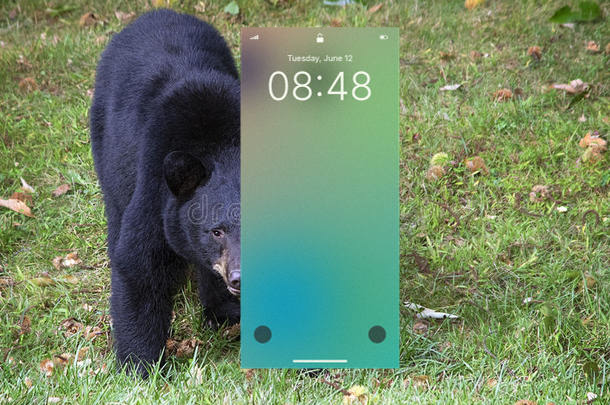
8:48
